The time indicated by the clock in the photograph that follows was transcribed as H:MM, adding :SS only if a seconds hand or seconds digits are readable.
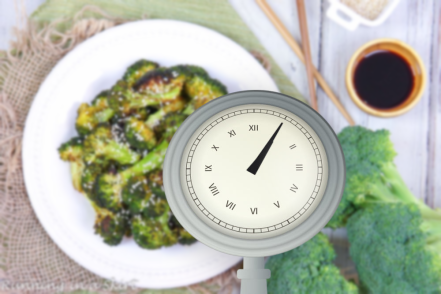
1:05
